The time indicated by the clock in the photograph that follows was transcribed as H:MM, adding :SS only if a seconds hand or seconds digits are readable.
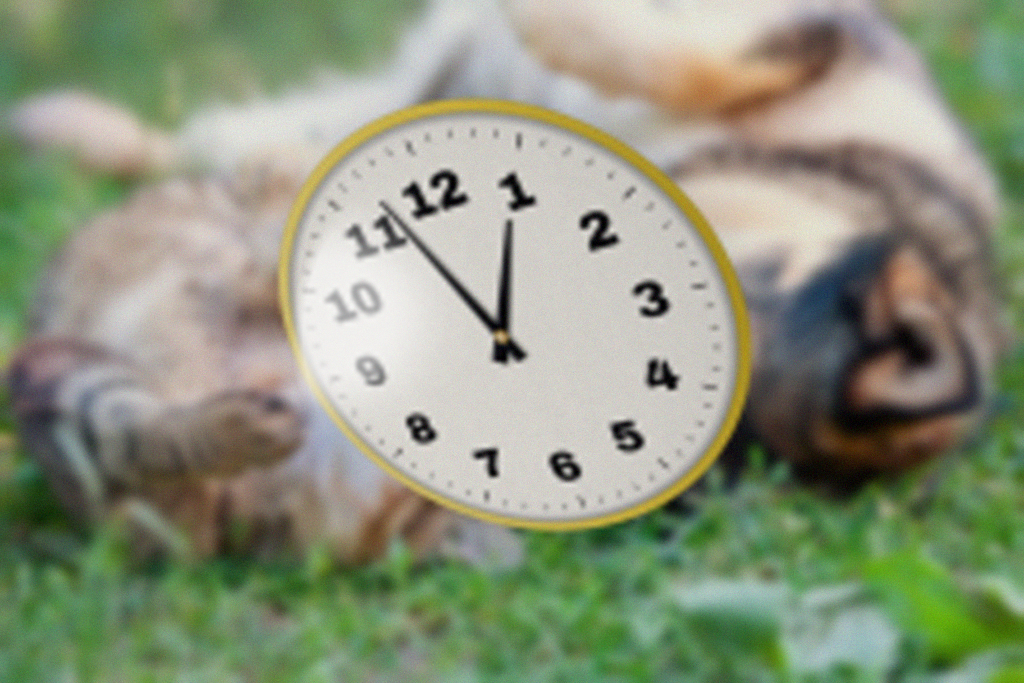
12:57
